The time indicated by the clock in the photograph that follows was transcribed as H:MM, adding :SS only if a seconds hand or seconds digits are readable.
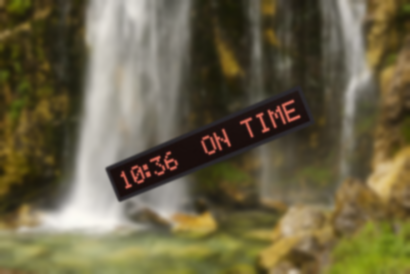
10:36
